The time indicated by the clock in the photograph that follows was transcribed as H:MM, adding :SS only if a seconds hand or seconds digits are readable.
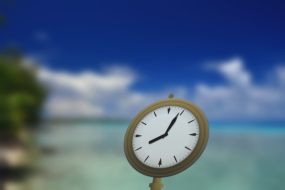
8:04
